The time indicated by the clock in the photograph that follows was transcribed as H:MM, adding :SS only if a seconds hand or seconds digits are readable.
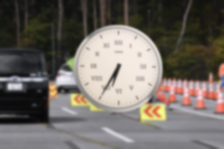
6:35
